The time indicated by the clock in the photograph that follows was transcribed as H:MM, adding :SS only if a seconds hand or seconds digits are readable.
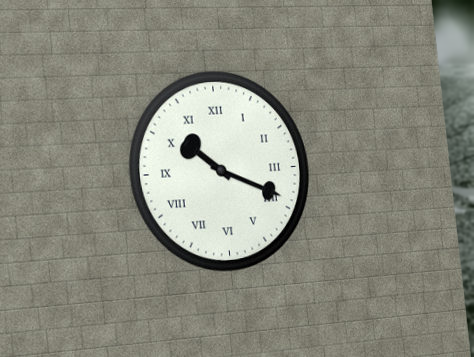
10:19
